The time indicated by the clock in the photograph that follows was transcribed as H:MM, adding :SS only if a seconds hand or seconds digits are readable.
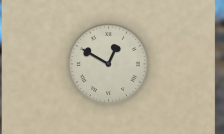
12:50
